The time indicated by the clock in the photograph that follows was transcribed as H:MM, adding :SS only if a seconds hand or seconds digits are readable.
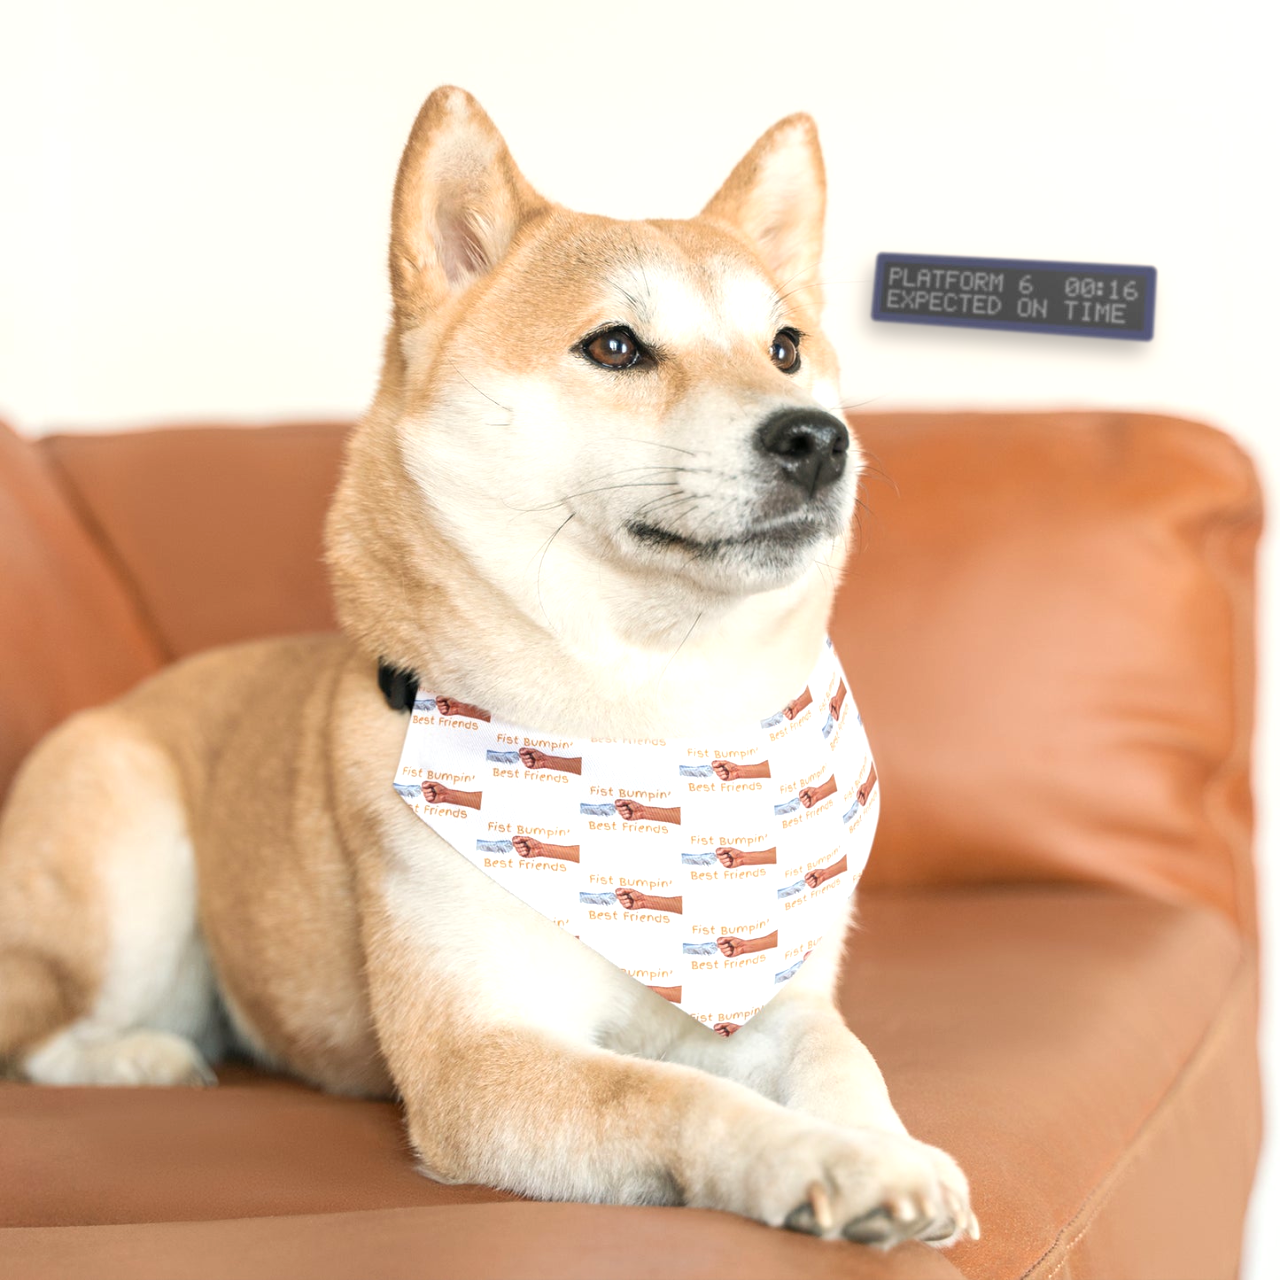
0:16
